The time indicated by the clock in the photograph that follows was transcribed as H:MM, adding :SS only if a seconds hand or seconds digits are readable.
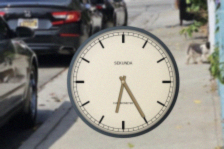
6:25
